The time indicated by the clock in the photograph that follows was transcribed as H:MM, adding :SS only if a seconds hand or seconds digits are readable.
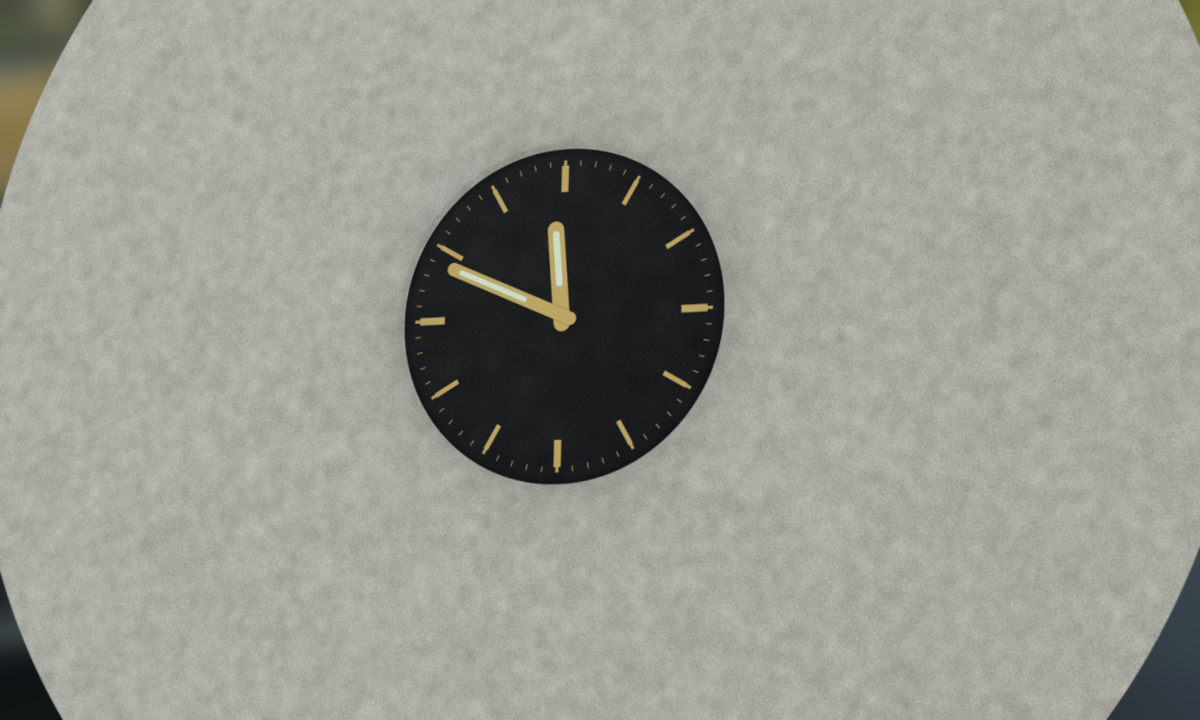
11:49
